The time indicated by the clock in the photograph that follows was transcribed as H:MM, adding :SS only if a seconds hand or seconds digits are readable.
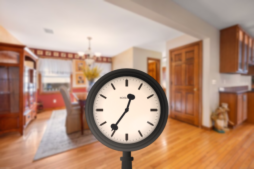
12:36
